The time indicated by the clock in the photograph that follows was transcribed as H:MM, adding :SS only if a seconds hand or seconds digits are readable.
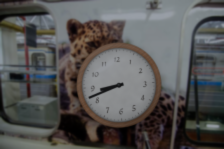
8:42
